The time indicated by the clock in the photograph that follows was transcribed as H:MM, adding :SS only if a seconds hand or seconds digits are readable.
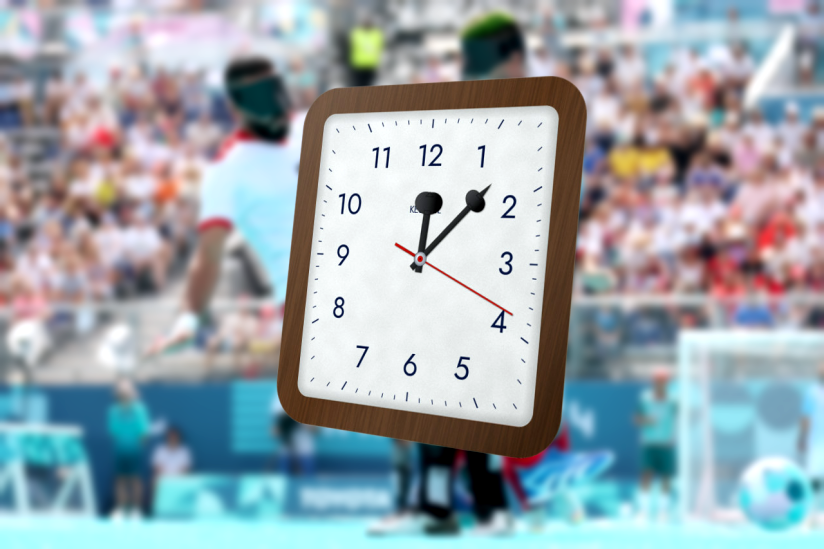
12:07:19
